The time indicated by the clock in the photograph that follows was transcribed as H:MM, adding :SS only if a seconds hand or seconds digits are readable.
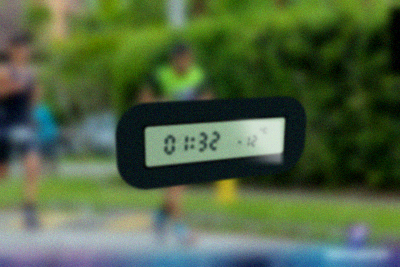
1:32
